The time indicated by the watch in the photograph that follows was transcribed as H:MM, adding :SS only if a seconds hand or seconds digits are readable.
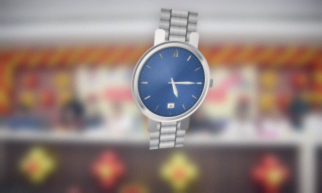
5:15
